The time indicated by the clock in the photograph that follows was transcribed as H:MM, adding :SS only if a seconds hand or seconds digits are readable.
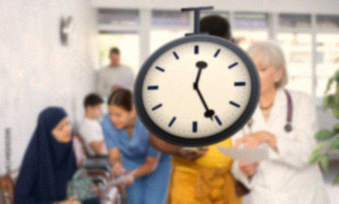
12:26
